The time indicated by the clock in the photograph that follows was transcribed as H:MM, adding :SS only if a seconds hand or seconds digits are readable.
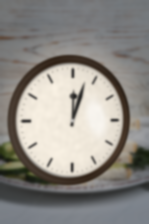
12:03
